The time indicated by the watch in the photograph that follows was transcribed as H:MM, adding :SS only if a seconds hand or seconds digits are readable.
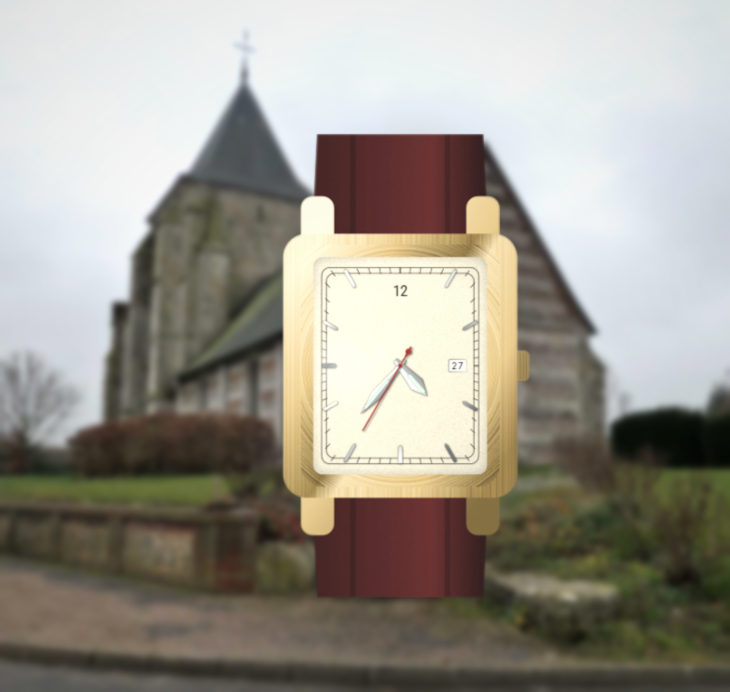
4:36:35
